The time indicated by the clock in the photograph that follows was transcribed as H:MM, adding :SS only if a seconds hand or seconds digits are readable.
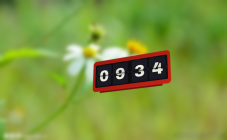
9:34
